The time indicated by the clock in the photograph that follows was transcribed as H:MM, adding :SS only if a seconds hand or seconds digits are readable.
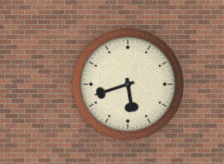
5:42
